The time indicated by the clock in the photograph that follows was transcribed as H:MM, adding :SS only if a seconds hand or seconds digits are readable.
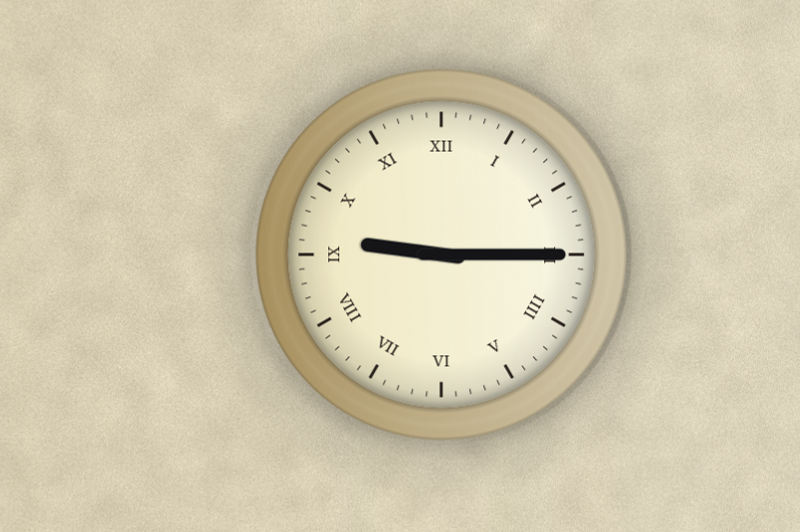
9:15
